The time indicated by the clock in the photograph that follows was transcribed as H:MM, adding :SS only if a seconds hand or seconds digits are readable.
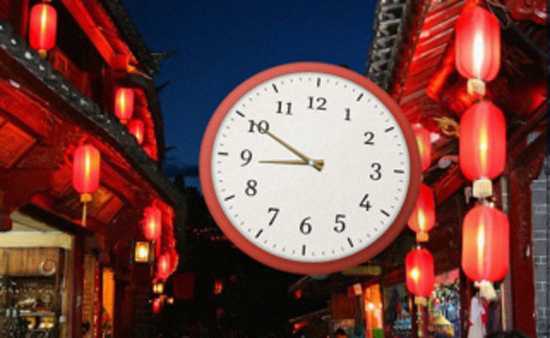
8:50
